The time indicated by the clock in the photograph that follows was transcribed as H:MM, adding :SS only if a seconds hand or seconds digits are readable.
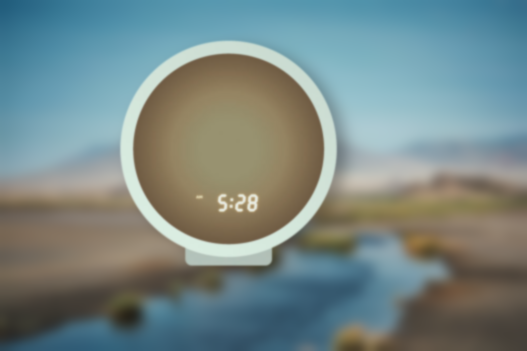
5:28
